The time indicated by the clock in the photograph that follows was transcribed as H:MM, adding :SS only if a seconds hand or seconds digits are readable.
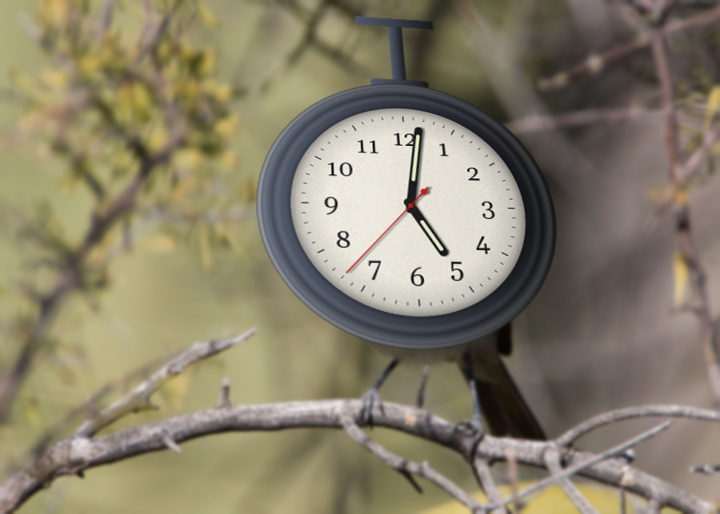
5:01:37
